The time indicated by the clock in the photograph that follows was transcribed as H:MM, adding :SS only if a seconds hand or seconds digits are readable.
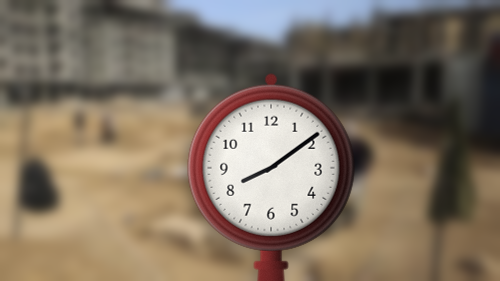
8:09
